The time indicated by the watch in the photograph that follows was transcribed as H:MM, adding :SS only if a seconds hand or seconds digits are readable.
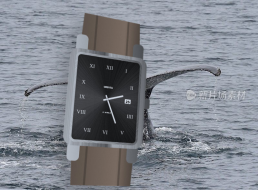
2:26
